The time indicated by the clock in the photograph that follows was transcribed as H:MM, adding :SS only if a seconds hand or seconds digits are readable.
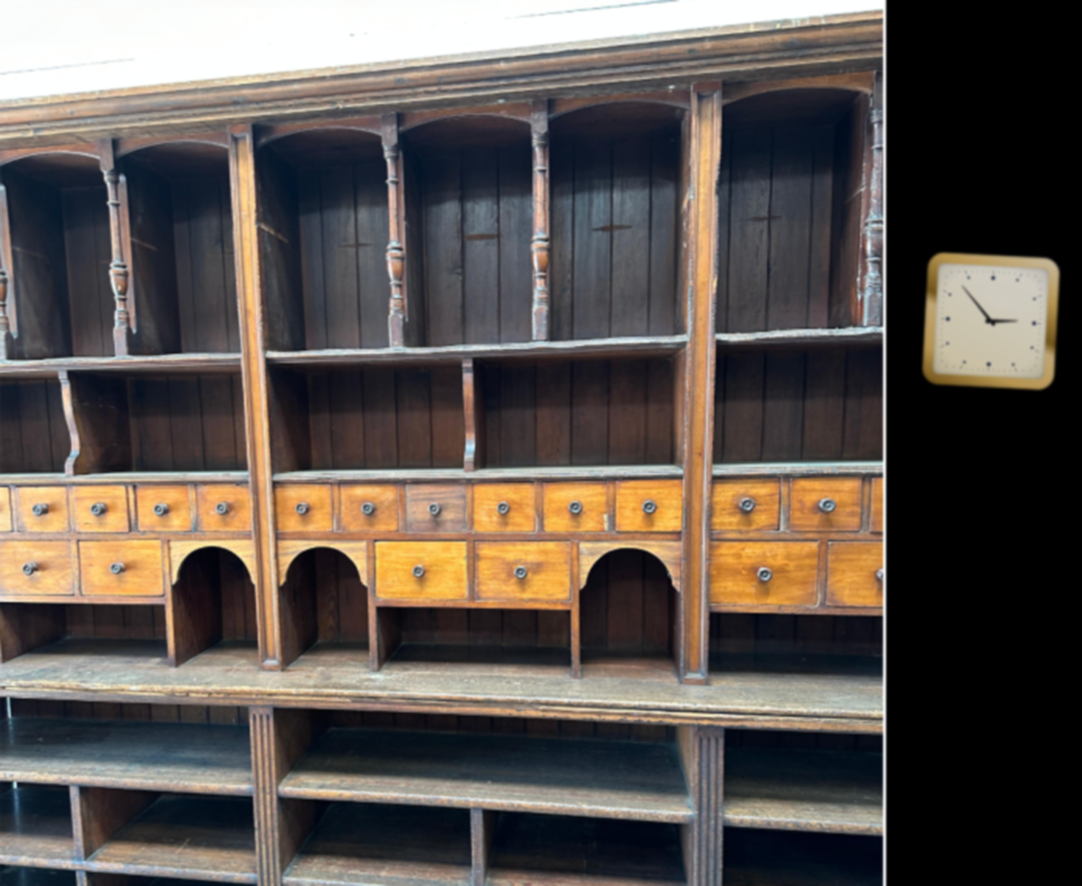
2:53
